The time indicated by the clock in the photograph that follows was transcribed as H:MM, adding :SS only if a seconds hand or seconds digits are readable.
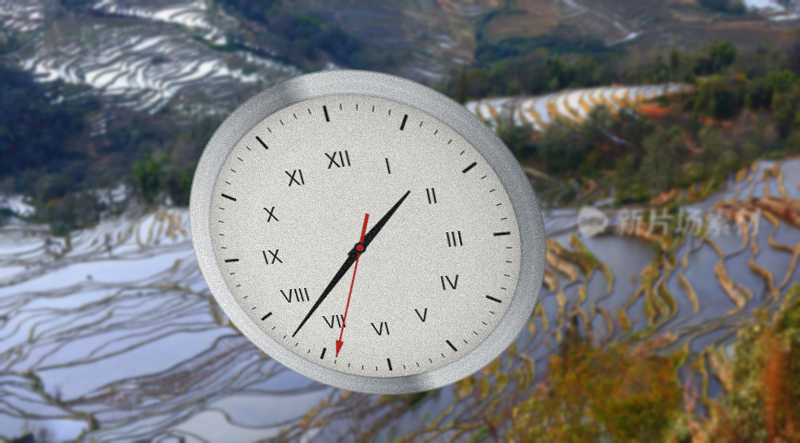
1:37:34
